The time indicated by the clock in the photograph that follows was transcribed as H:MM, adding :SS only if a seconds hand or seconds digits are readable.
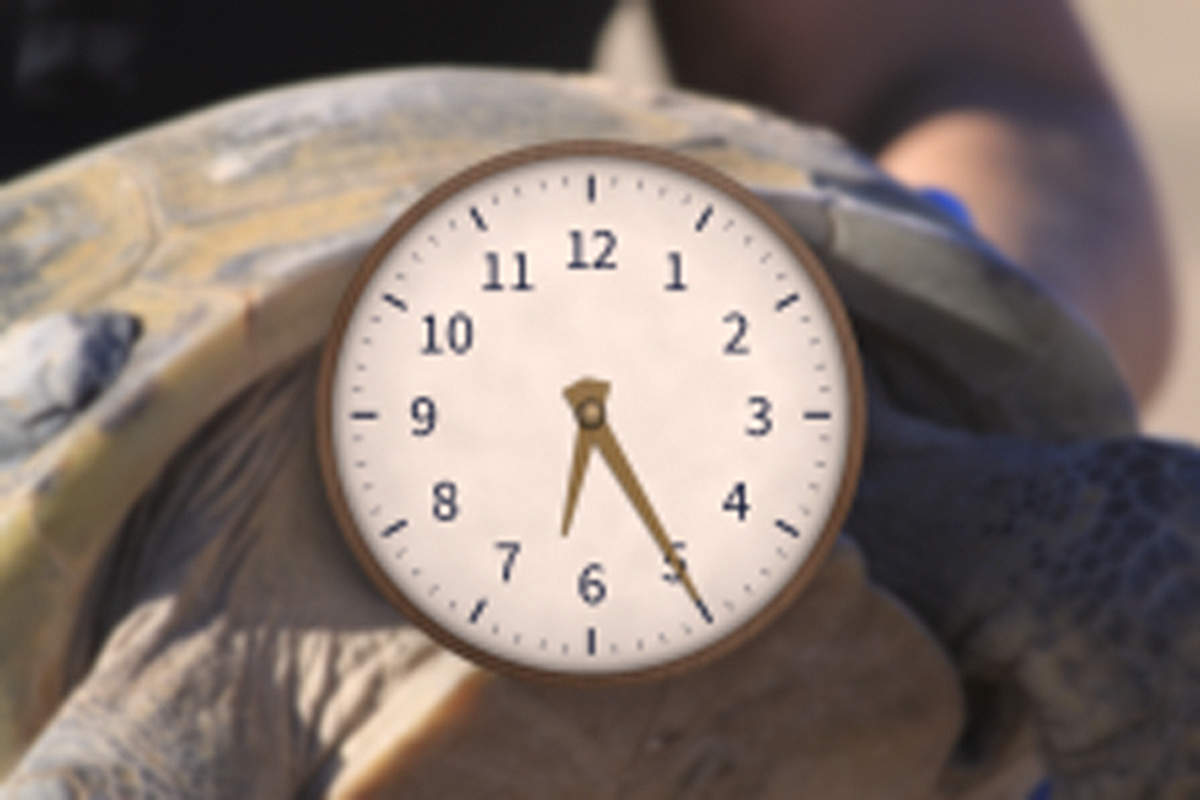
6:25
